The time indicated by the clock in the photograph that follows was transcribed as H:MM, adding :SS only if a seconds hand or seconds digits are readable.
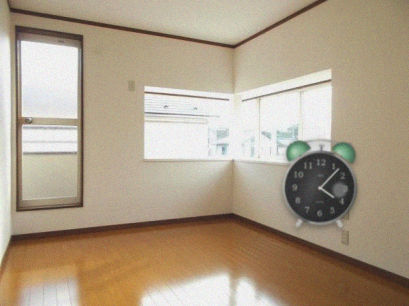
4:07
